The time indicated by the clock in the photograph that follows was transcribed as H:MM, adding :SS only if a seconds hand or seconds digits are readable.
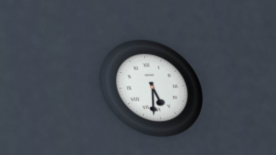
5:32
